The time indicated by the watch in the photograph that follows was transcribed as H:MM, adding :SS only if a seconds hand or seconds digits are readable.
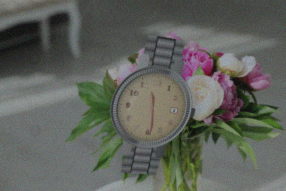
11:29
